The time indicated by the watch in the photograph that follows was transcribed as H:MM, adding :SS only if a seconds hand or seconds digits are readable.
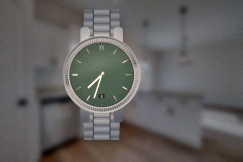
7:33
